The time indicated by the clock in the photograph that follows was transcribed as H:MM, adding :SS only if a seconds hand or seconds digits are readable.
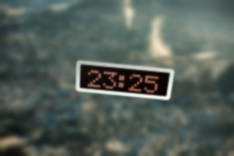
23:25
